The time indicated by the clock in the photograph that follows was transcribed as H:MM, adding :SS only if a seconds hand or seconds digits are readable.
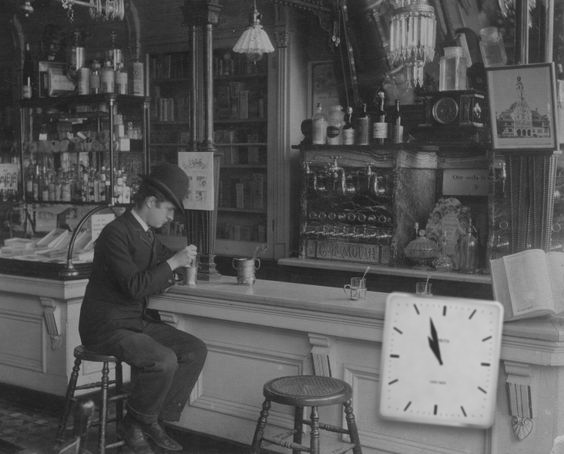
10:57
